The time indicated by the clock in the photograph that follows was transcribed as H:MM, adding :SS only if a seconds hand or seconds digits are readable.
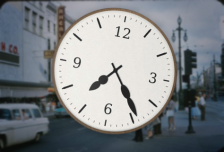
7:24
